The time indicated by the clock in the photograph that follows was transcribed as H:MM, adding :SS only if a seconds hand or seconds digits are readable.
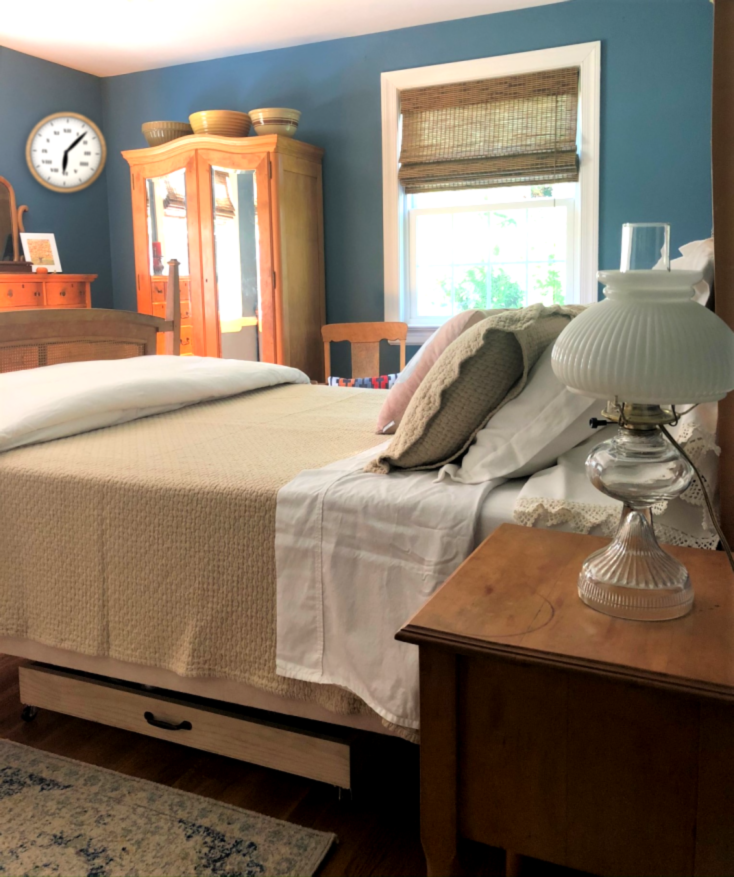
6:07
